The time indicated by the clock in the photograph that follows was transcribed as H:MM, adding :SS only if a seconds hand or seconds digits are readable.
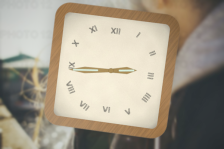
2:44
